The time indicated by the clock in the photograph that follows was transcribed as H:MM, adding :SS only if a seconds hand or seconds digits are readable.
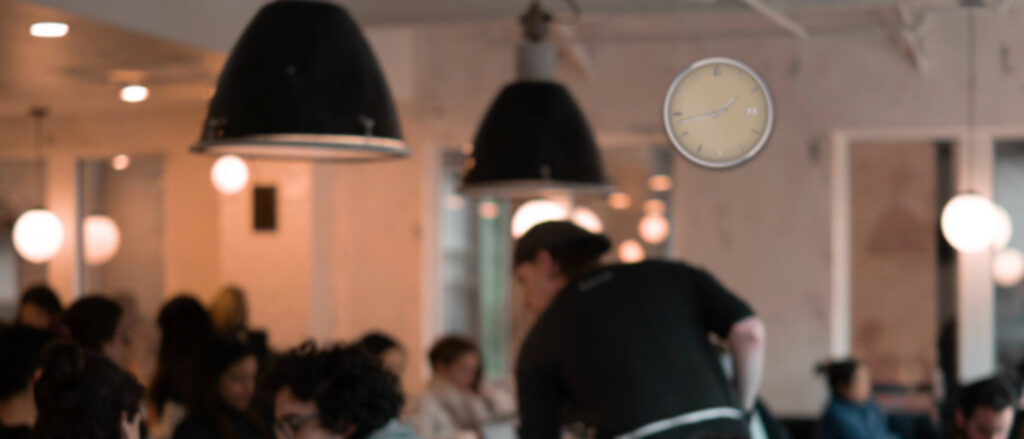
1:43
